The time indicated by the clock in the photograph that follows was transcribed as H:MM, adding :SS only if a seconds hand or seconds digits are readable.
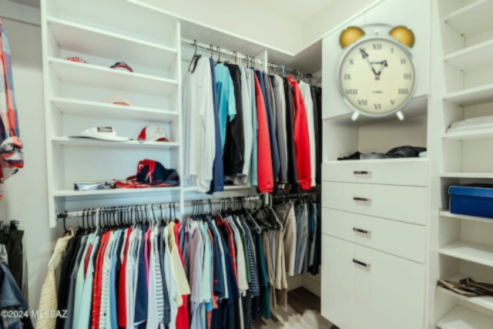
12:55
